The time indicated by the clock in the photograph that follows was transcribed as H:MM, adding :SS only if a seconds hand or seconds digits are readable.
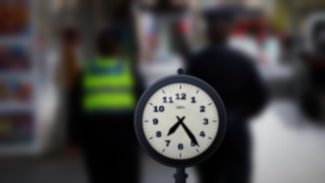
7:24
